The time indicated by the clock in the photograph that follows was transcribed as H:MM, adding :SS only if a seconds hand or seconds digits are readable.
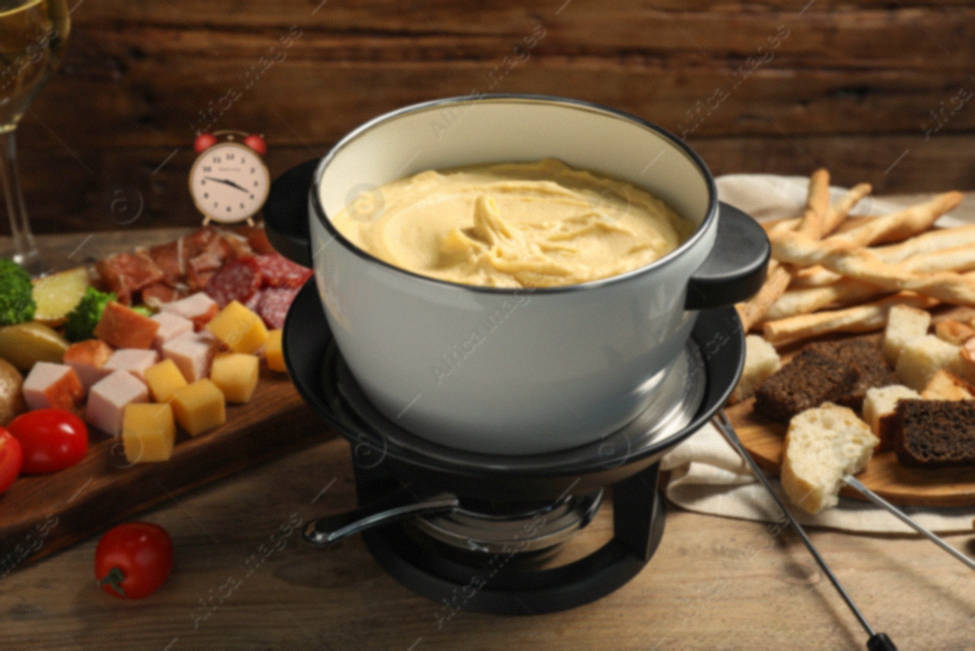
3:47
